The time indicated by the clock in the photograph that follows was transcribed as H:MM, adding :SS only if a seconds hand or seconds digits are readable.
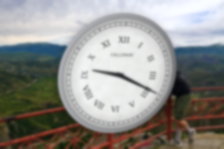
9:19
